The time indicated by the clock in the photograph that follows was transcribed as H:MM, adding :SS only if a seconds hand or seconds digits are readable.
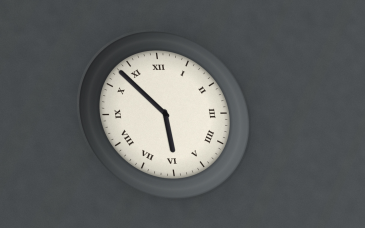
5:53
